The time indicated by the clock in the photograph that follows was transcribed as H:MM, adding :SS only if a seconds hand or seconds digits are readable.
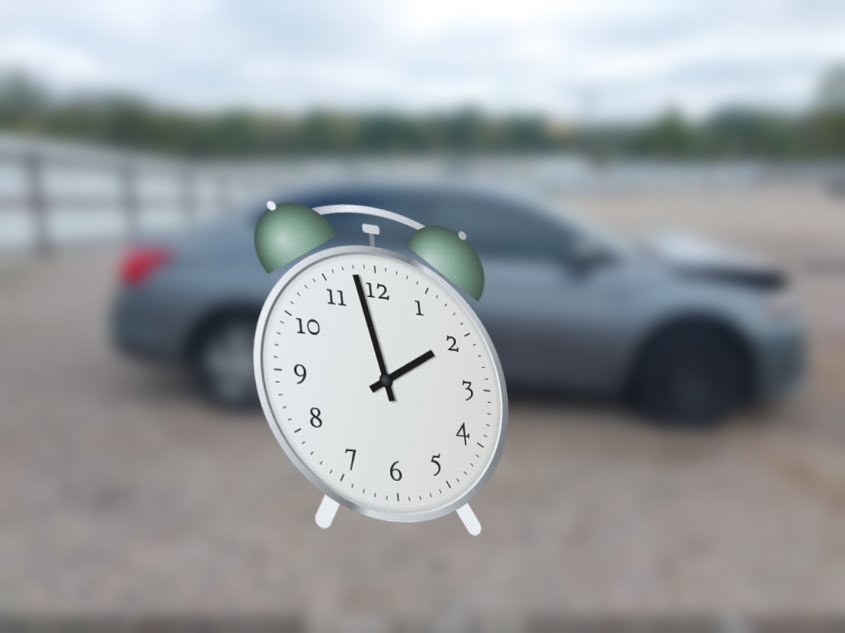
1:58
